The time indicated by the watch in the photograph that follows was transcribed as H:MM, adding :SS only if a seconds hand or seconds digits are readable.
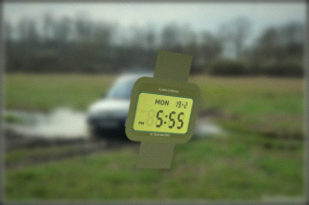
5:55
